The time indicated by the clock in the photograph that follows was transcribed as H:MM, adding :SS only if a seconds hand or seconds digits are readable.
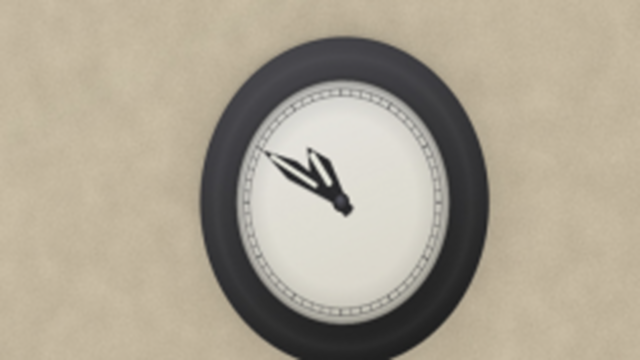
10:50
